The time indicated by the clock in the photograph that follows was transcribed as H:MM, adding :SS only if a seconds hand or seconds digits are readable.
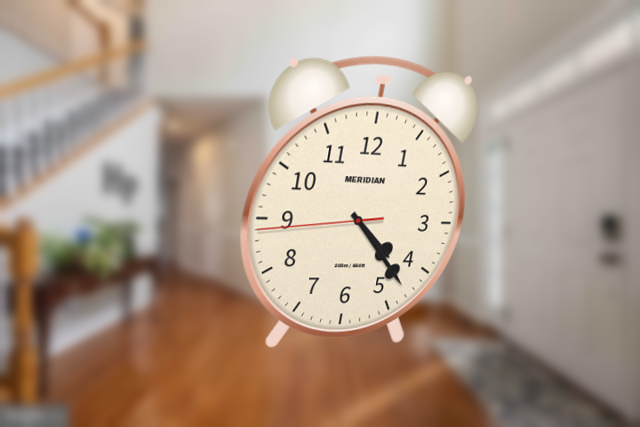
4:22:44
